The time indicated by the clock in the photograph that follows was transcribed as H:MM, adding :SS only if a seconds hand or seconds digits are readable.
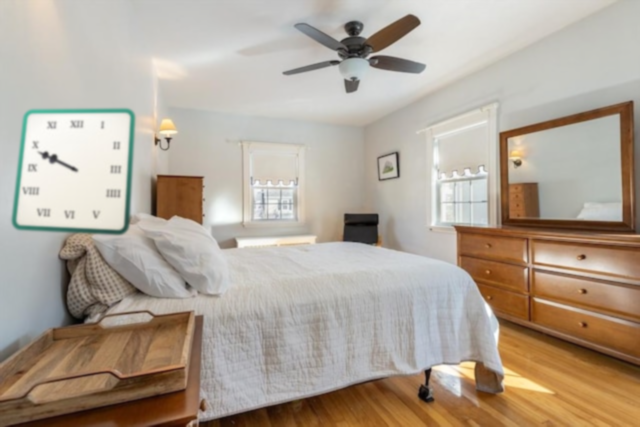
9:49
